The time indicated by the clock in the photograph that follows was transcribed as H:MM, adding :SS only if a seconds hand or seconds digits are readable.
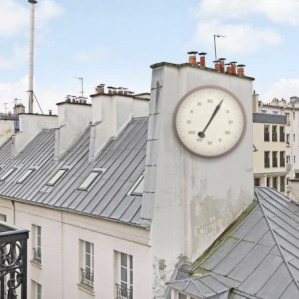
7:05
